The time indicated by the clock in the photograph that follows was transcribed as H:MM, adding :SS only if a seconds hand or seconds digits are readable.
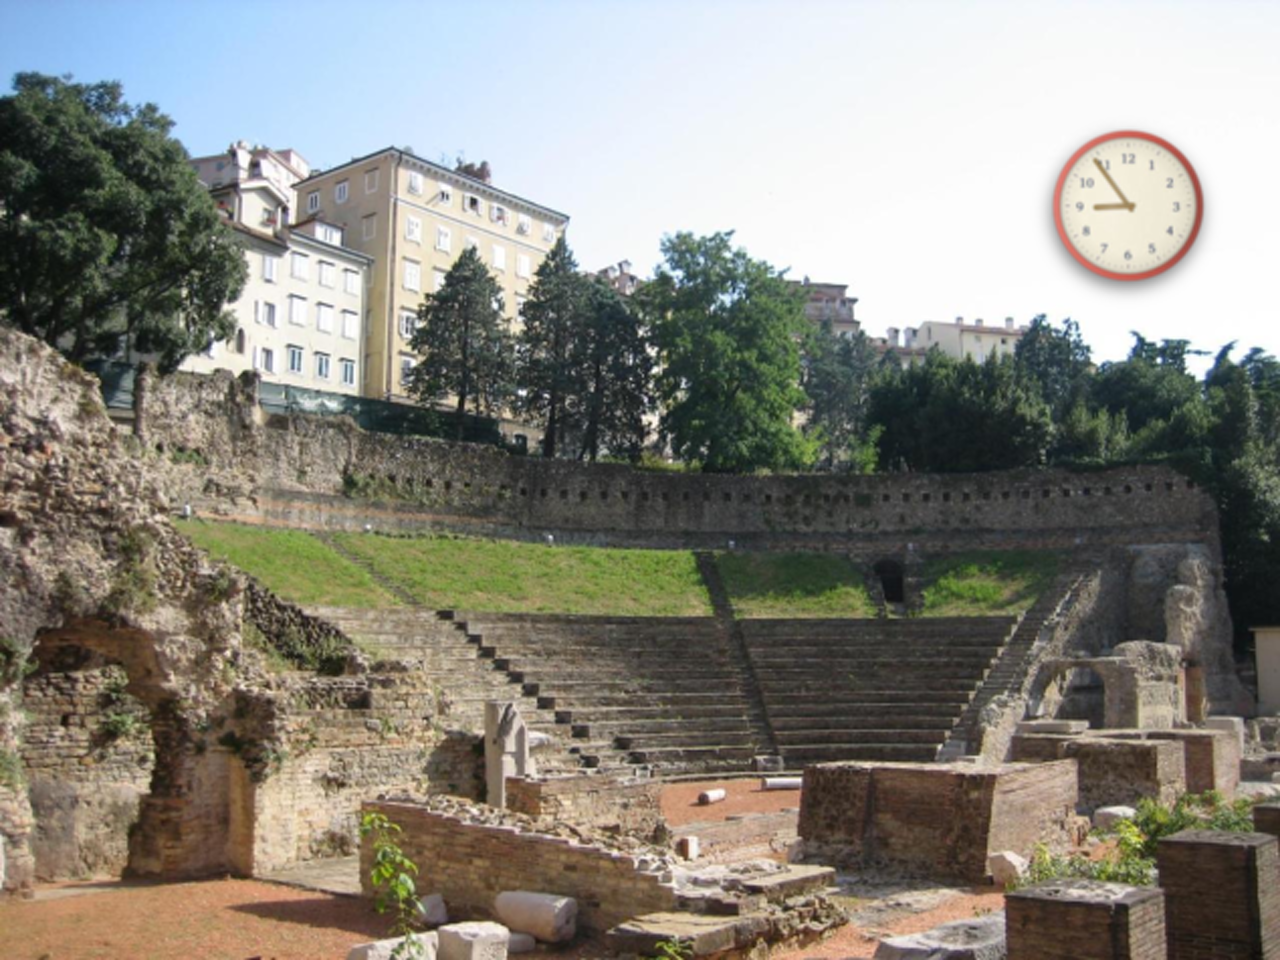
8:54
